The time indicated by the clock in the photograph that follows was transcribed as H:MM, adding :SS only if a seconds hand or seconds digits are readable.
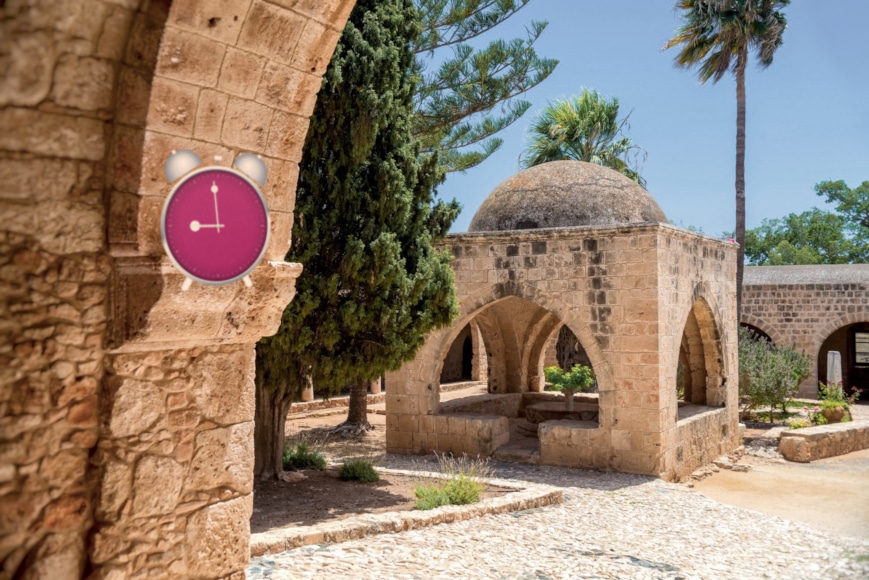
8:59
